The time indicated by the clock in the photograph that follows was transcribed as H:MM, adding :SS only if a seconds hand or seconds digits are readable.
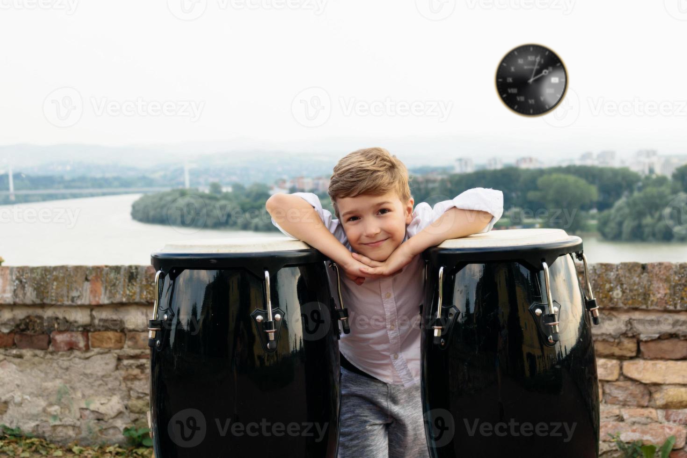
2:03
